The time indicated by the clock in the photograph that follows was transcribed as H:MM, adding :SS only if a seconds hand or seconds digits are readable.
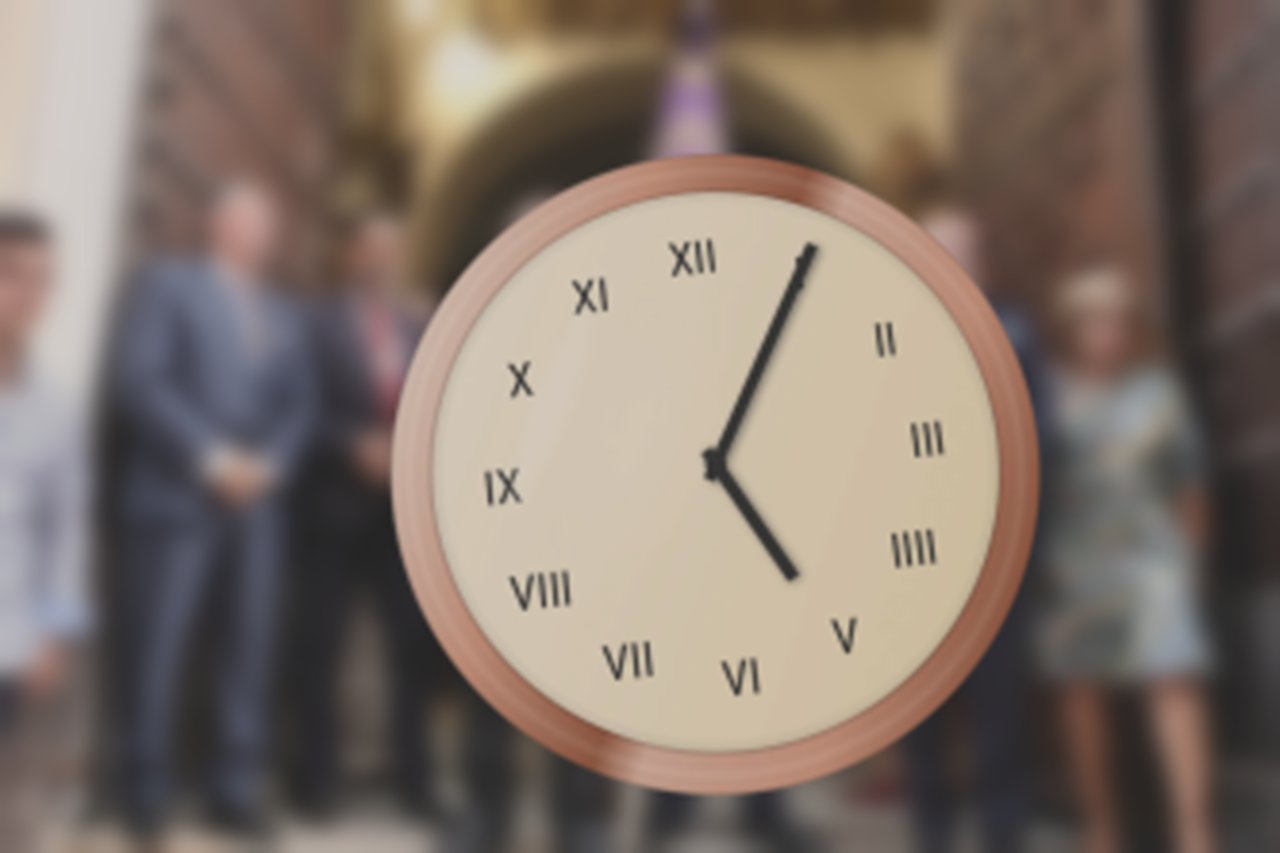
5:05
